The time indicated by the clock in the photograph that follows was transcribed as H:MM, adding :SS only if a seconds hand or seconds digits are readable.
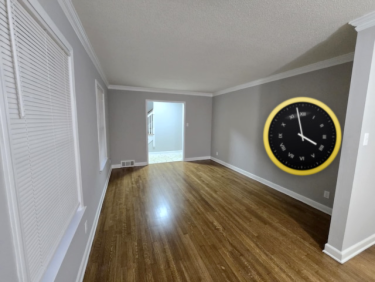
3:58
